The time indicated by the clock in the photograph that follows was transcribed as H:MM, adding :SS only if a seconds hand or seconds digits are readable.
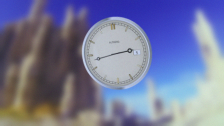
2:43
